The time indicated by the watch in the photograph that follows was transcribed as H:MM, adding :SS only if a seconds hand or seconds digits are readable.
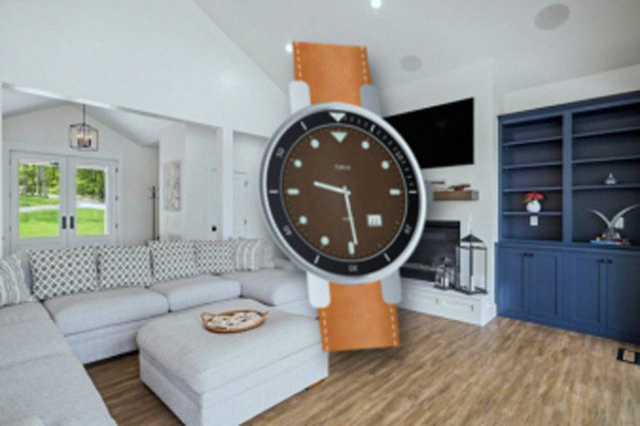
9:29
